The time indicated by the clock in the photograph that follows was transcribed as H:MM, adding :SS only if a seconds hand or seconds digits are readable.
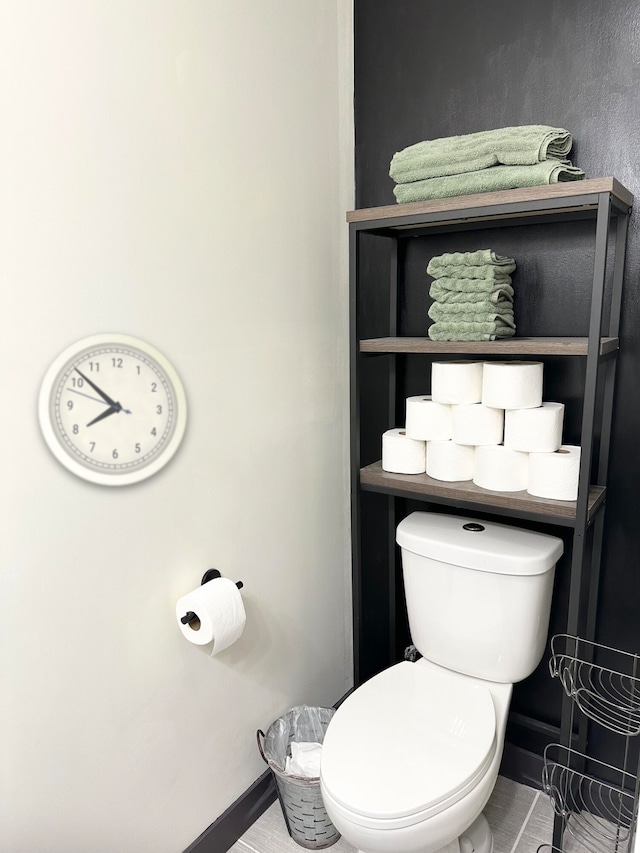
7:51:48
